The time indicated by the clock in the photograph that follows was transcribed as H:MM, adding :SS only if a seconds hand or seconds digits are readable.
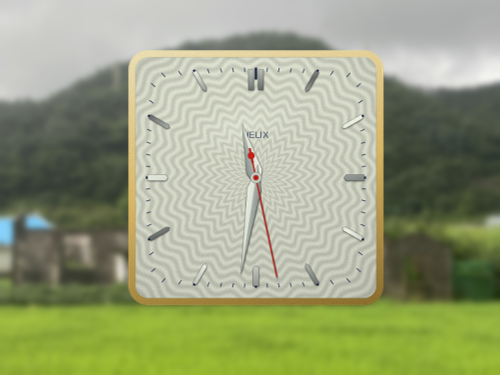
11:31:28
